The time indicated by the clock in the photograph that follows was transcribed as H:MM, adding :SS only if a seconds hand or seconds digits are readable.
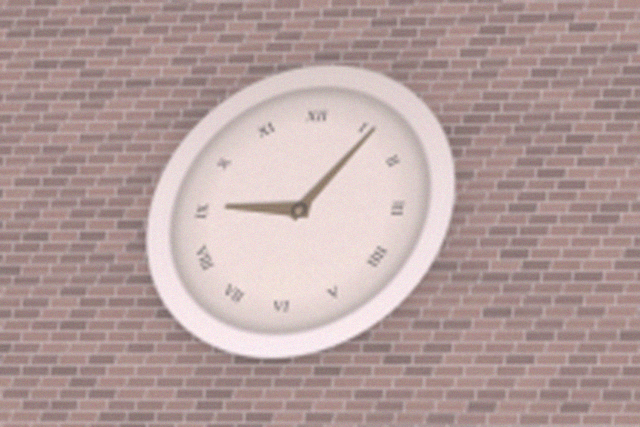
9:06
